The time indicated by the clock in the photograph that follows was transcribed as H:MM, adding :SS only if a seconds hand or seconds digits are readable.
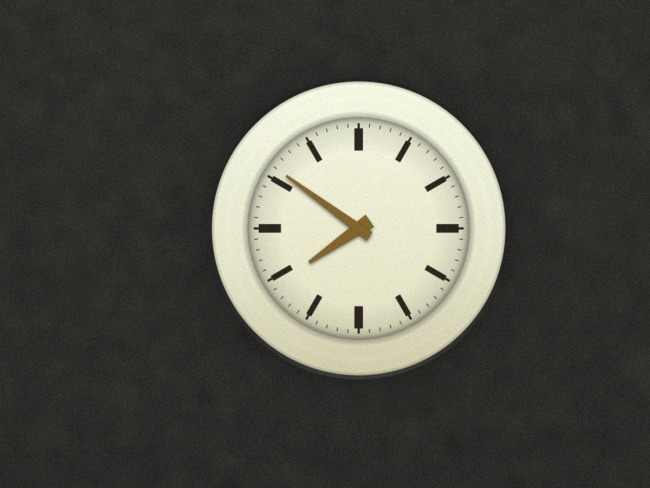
7:51
